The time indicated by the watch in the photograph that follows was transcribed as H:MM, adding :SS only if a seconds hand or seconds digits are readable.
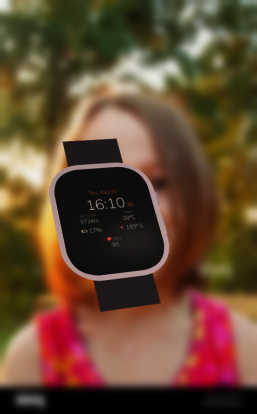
16:10
